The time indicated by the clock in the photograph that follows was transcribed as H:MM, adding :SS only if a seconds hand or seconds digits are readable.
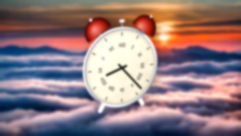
8:23
